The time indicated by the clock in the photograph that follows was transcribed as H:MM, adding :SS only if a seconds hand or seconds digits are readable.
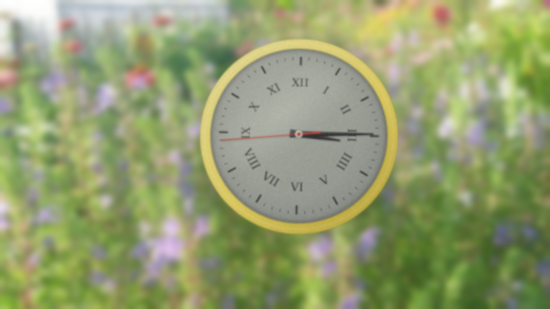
3:14:44
